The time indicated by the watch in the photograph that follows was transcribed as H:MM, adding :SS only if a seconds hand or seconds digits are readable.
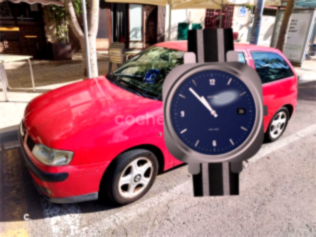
10:53
